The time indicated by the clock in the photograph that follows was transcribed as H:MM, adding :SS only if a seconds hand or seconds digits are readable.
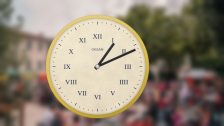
1:11
